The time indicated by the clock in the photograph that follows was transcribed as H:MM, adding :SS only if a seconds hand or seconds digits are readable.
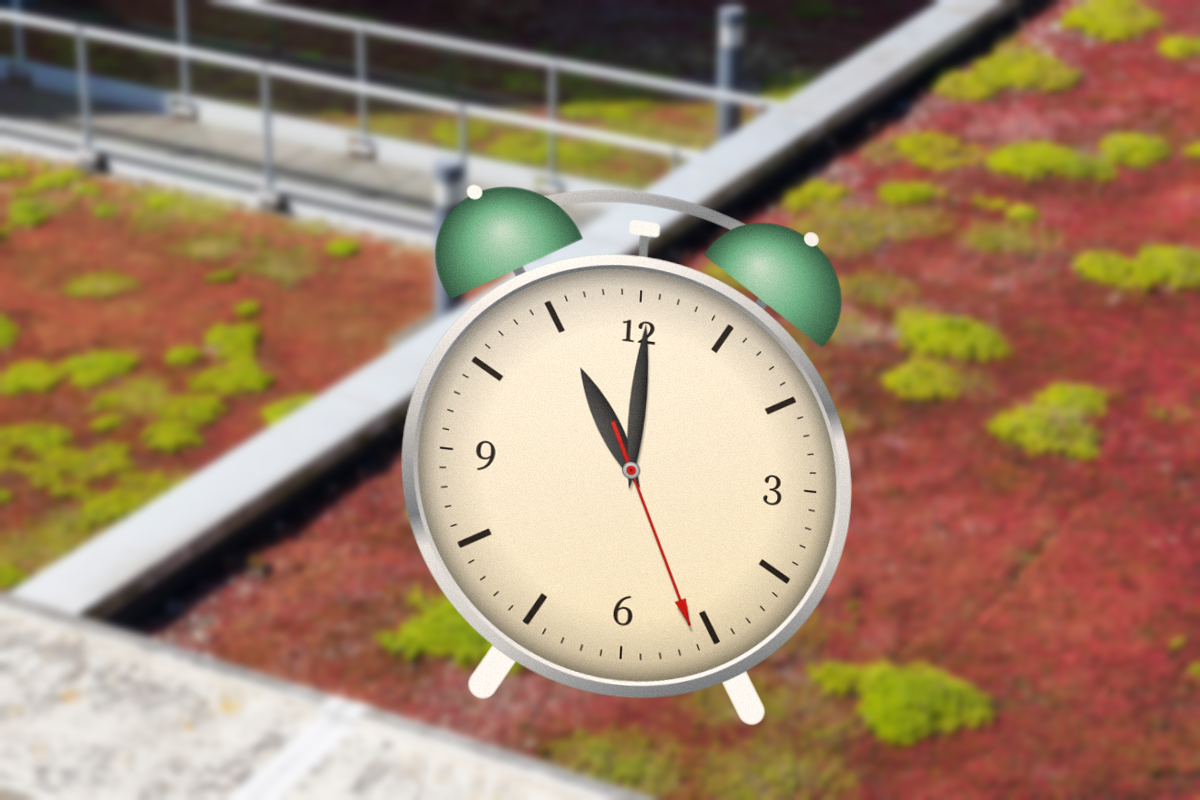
11:00:26
